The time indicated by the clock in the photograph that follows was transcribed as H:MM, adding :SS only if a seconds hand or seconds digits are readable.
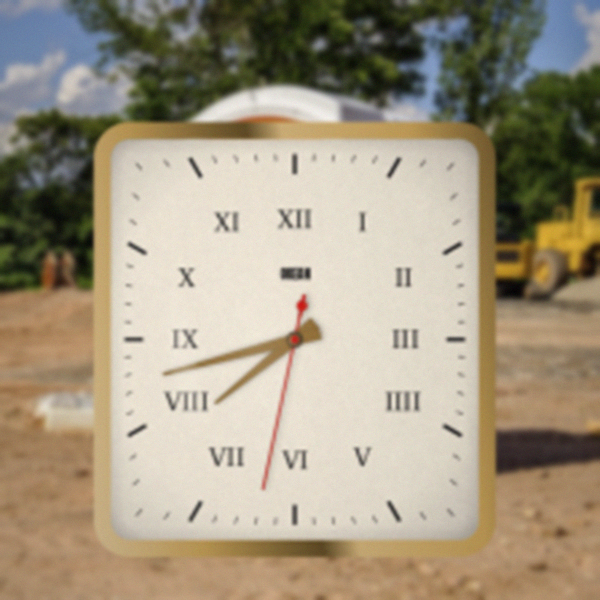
7:42:32
